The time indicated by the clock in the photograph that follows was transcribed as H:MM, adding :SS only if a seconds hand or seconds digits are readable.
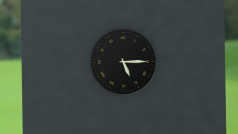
5:15
